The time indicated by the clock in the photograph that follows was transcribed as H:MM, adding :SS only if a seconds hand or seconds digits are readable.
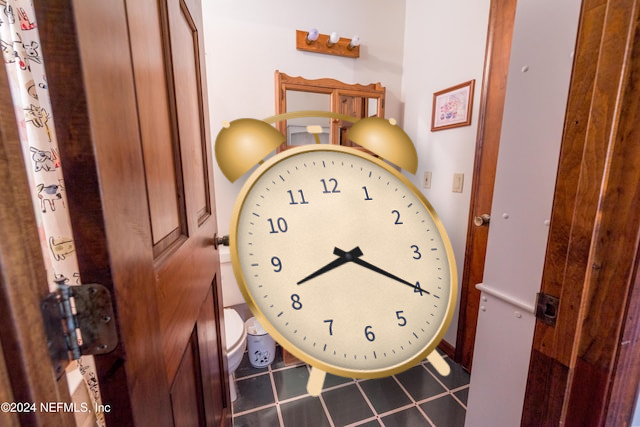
8:20
